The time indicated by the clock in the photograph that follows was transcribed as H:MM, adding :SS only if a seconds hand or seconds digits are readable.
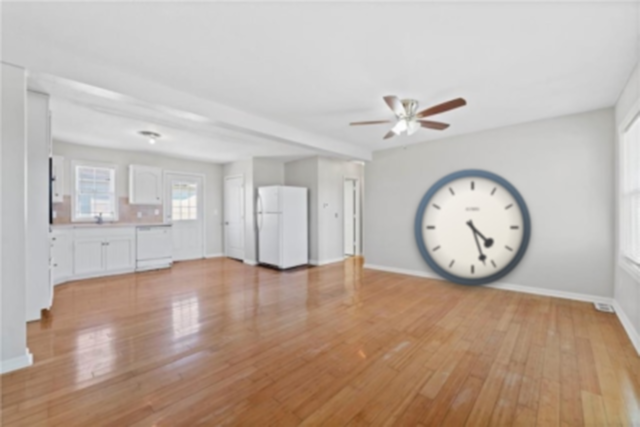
4:27
